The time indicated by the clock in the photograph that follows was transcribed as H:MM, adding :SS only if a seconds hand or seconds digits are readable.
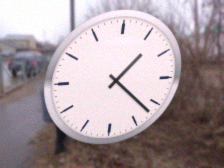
1:22
